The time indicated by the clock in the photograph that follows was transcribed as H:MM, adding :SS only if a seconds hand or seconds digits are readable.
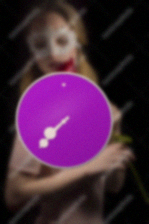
7:37
